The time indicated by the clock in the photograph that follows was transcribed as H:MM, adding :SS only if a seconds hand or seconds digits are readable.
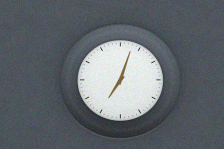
7:03
